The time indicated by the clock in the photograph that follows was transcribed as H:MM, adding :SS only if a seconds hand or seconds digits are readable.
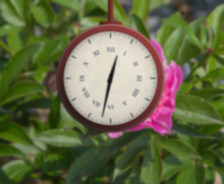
12:32
